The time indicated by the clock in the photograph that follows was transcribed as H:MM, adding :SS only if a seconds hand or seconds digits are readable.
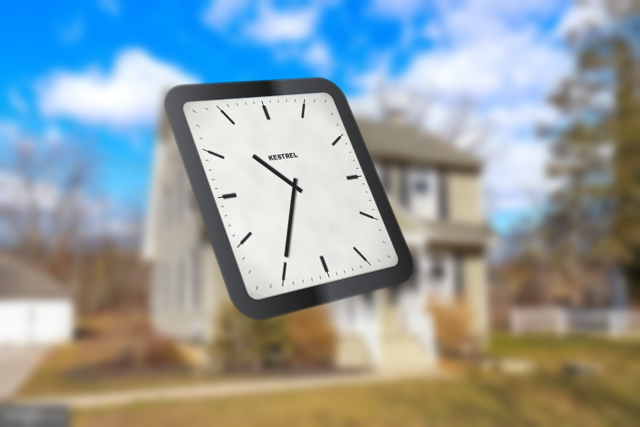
10:35
